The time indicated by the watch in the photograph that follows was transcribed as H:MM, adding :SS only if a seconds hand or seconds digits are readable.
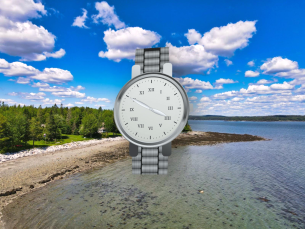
3:50
